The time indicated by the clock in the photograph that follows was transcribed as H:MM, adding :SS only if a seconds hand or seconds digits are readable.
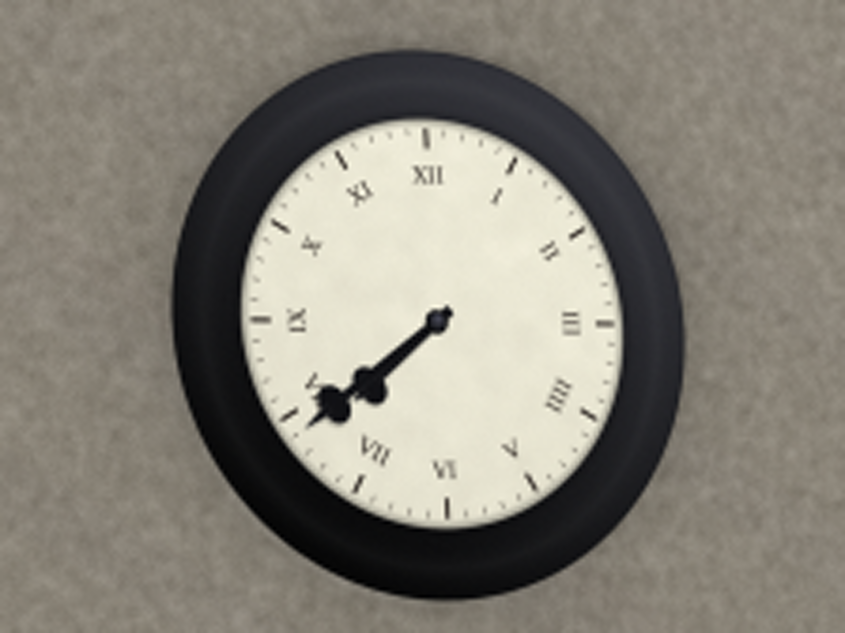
7:39
